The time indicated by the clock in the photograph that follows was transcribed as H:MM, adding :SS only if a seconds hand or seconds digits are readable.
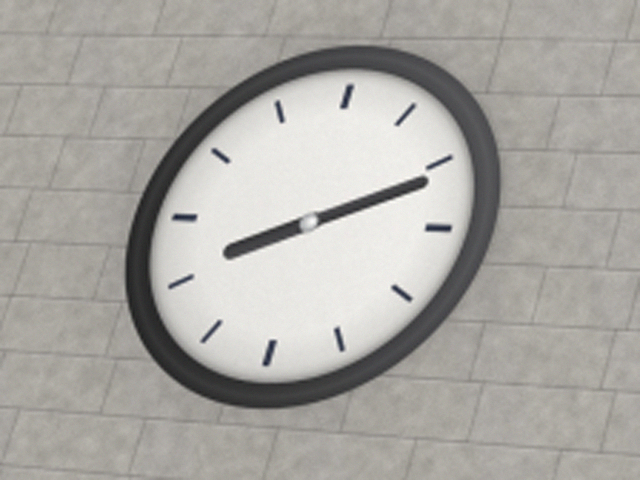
8:11
